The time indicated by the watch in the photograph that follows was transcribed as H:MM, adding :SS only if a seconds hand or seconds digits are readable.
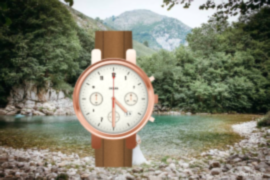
4:30
